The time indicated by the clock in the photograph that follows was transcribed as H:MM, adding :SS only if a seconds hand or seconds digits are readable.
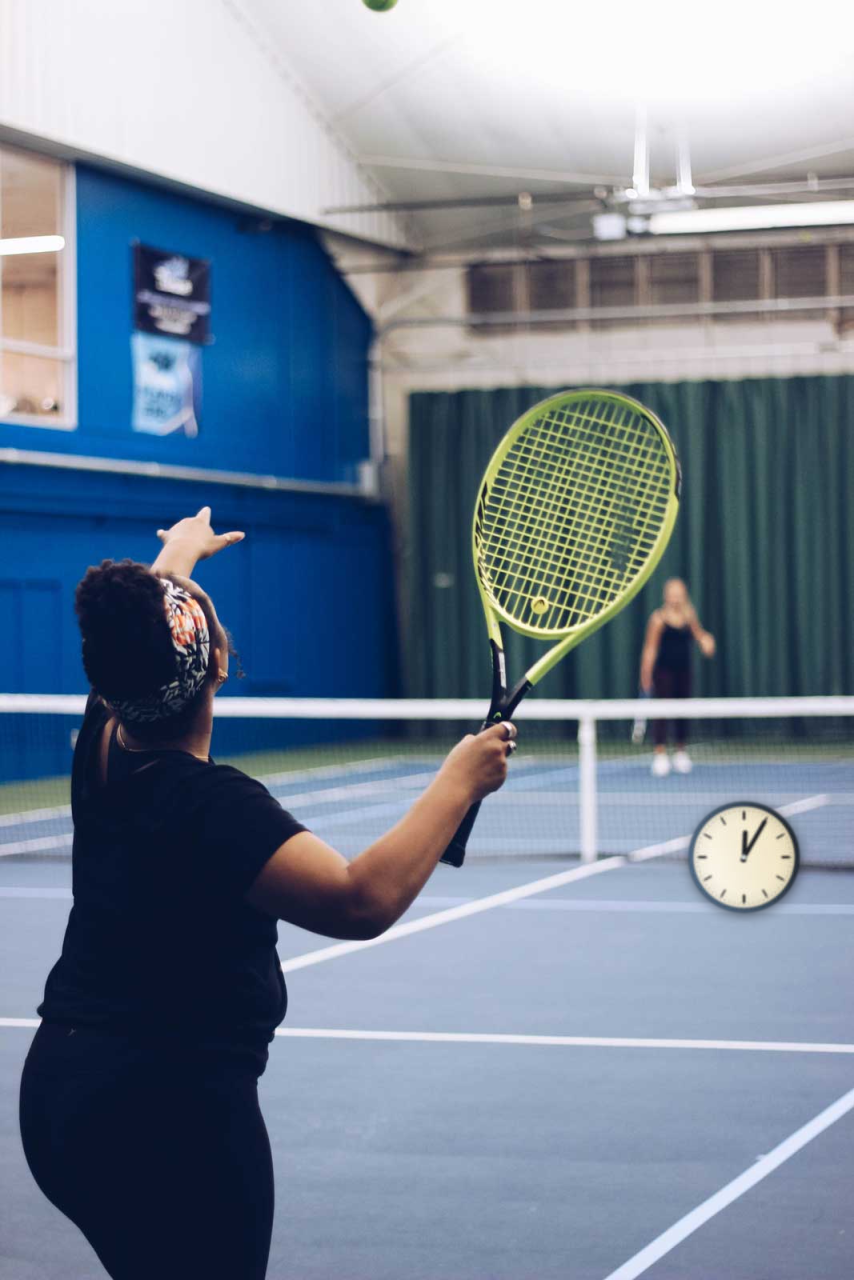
12:05
